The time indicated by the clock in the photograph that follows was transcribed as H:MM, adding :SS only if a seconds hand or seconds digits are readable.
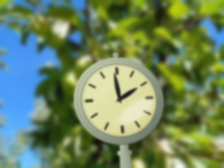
1:59
